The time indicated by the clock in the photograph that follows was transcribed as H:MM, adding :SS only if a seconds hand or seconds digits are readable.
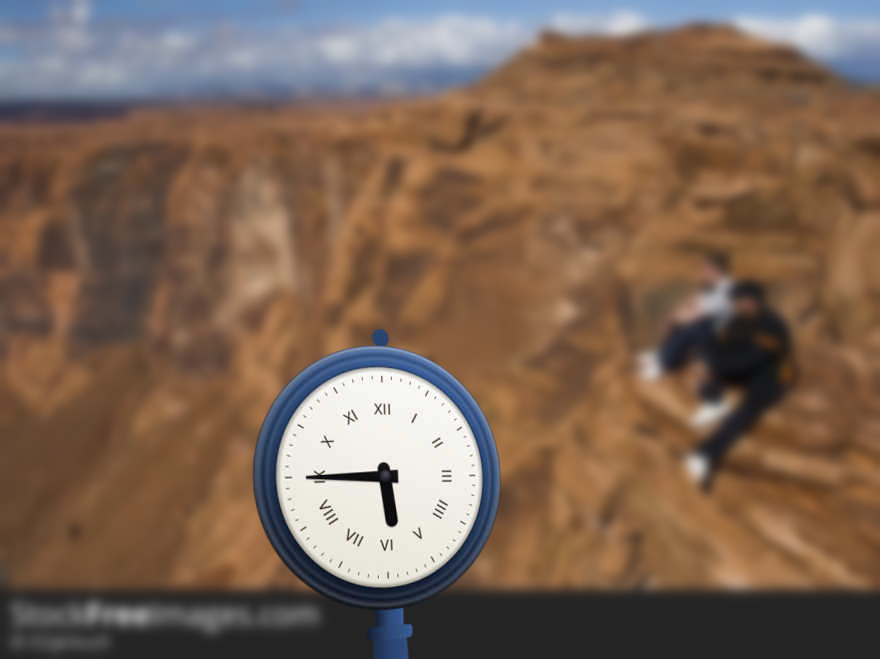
5:45
